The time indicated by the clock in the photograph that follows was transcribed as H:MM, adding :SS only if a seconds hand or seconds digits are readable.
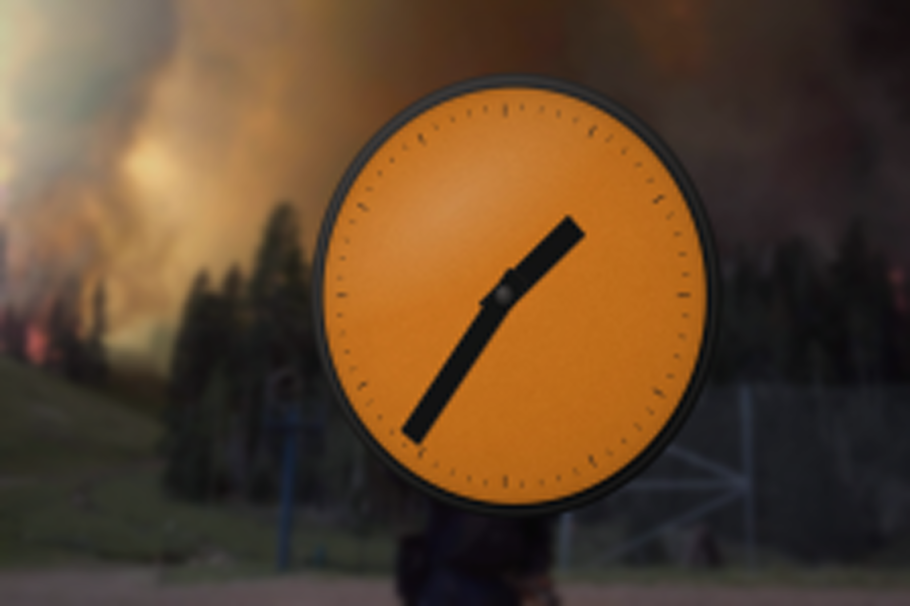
1:36
